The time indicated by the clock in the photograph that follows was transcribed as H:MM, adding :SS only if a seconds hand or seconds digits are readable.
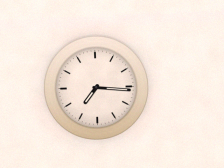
7:16
